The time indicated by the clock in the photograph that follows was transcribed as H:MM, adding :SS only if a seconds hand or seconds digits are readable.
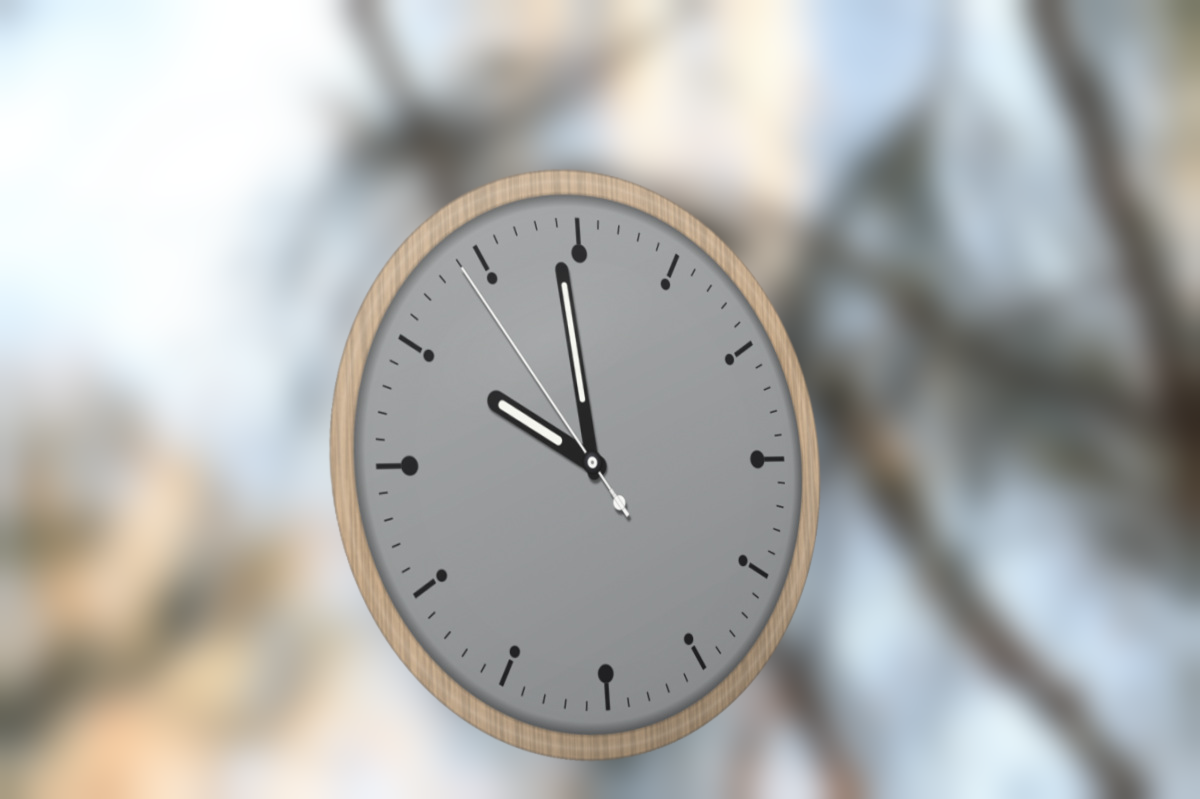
9:58:54
